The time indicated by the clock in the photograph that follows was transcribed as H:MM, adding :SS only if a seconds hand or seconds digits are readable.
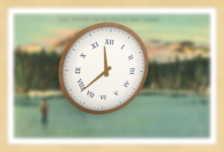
11:38
